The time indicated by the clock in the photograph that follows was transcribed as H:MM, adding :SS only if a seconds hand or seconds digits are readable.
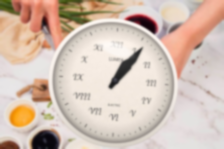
1:06
